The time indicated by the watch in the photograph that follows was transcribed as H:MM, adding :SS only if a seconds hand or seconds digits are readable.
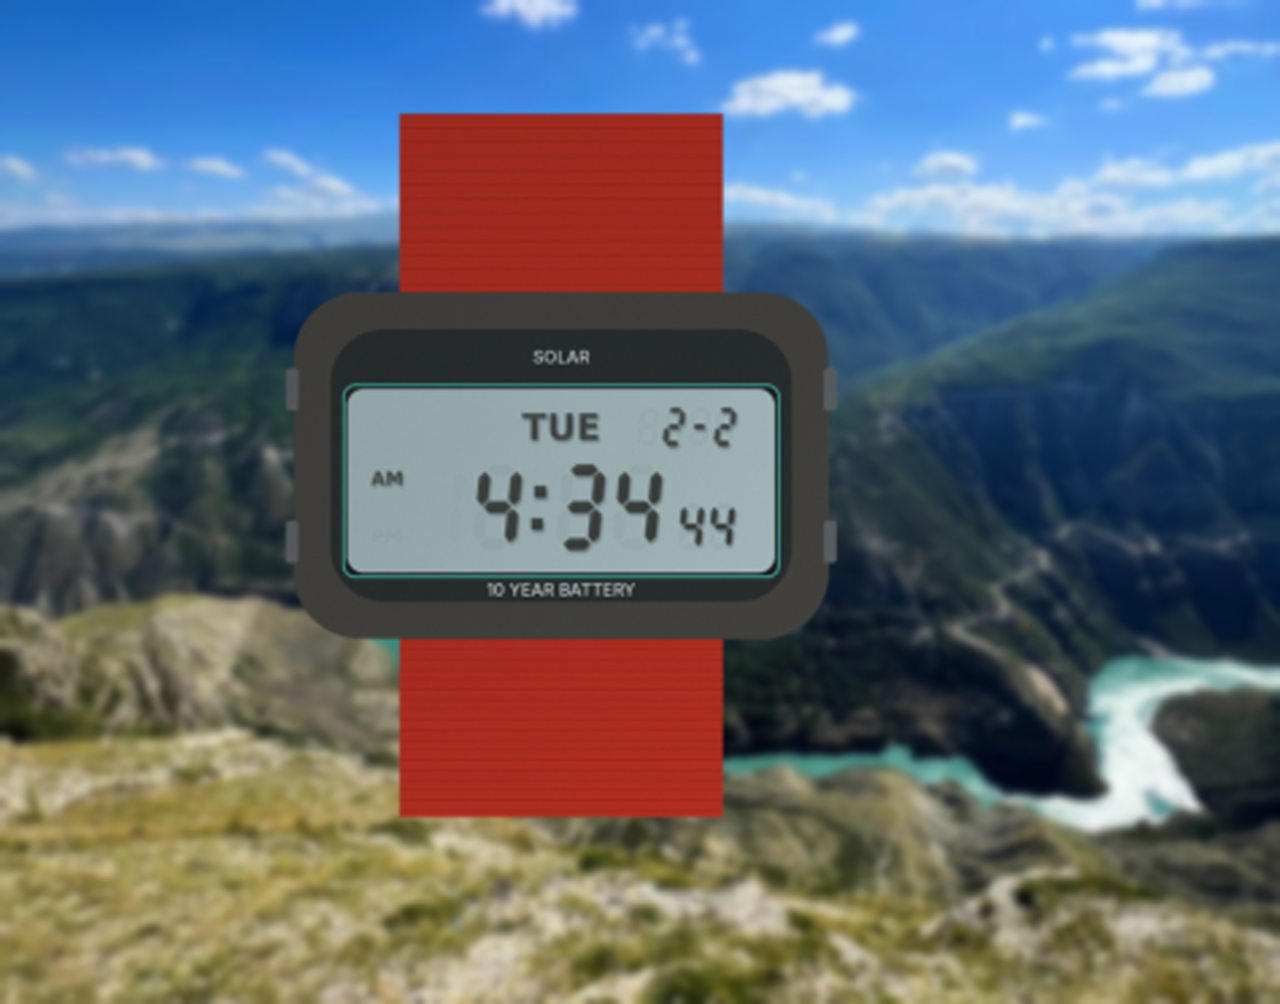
4:34:44
